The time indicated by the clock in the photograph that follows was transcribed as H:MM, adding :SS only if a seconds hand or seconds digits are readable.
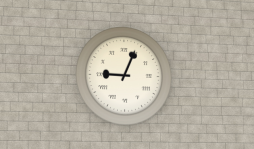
9:04
